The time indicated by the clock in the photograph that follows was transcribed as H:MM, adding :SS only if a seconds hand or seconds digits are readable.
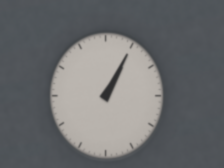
1:05
